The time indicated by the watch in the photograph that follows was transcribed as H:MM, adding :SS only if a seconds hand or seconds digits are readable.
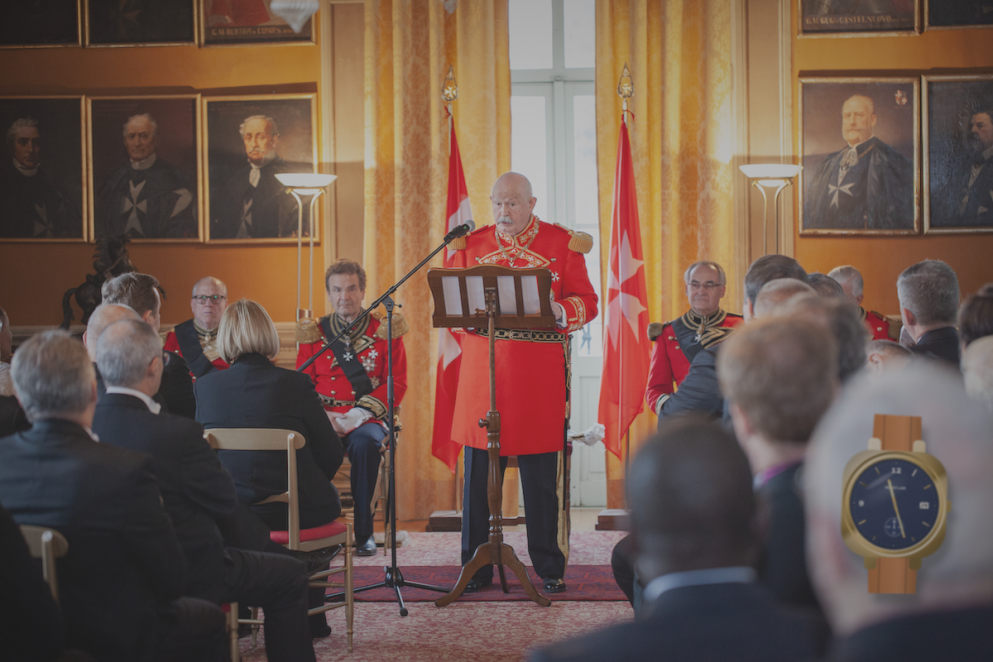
11:27
